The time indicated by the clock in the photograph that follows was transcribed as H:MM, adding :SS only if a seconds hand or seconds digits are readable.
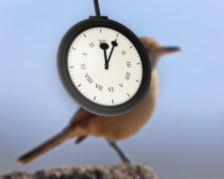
12:05
